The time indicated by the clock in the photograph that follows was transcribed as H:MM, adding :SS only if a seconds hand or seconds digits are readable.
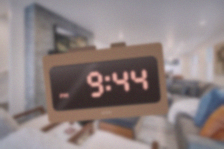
9:44
